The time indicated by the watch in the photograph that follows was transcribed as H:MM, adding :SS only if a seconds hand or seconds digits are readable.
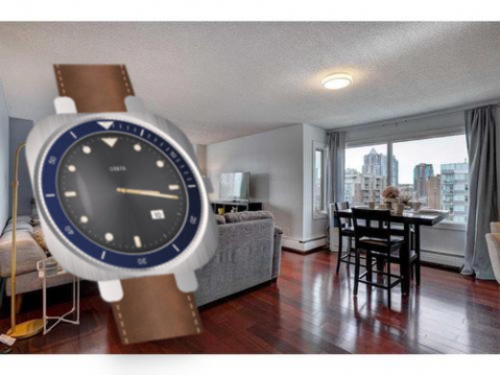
3:17
